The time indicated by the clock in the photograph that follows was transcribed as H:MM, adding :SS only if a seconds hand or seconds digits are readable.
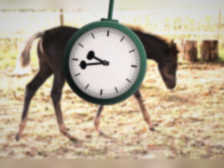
9:43
